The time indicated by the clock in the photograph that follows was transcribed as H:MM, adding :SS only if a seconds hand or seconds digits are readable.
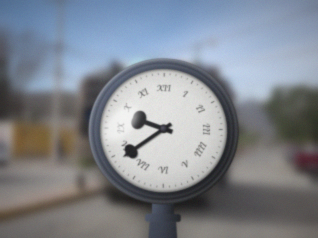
9:39
